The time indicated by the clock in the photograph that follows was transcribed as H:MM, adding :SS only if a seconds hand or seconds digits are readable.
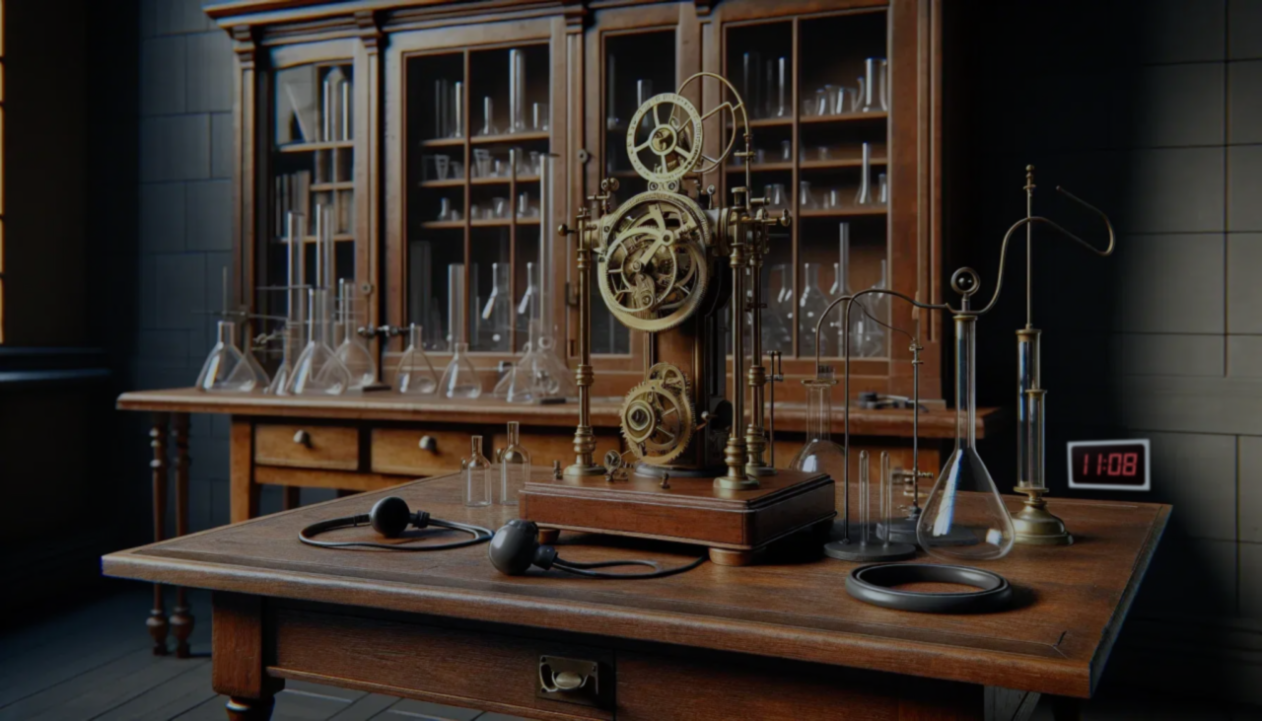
11:08
